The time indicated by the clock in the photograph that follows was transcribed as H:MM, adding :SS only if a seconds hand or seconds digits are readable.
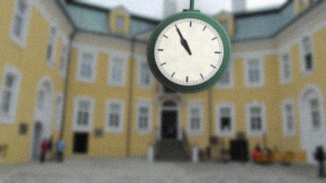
10:55
